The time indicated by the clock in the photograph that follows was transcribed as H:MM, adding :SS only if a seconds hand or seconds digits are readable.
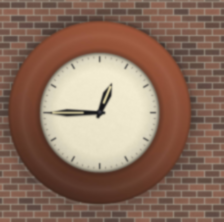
12:45
